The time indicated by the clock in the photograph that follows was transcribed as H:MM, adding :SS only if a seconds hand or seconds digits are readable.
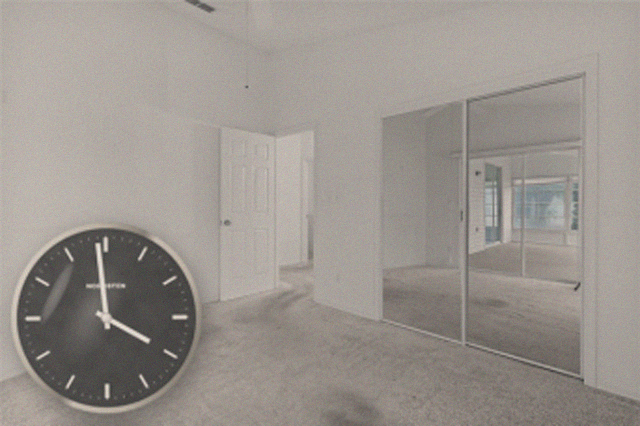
3:59
